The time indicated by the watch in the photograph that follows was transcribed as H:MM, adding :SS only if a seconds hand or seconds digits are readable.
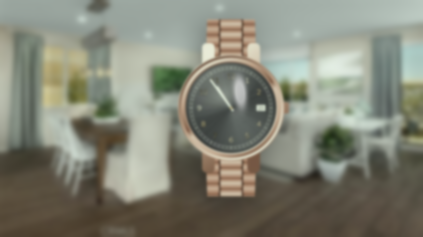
10:54
